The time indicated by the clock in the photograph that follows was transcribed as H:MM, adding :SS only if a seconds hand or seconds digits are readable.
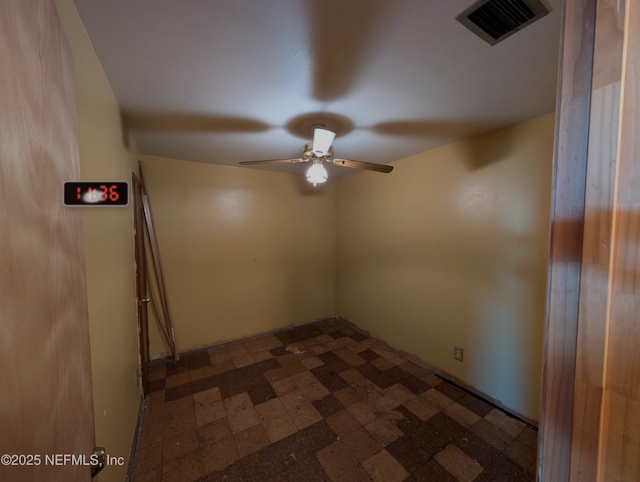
11:36
